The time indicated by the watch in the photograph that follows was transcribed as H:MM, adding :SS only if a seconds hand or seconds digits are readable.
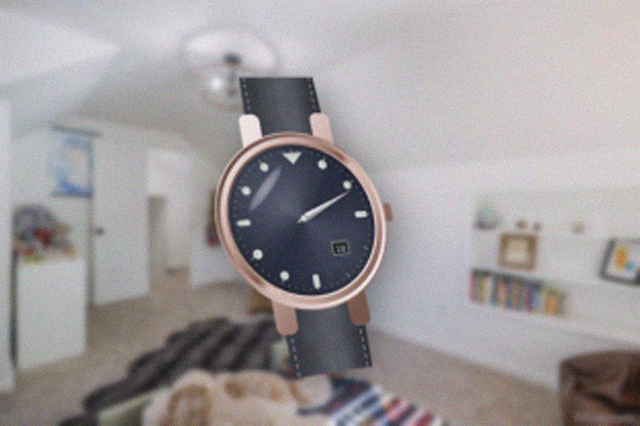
2:11
